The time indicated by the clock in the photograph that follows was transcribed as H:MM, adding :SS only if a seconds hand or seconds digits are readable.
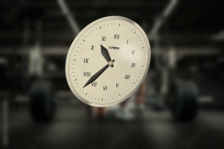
10:37
